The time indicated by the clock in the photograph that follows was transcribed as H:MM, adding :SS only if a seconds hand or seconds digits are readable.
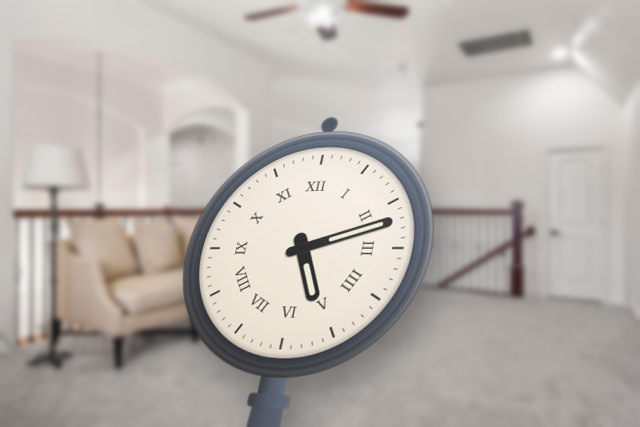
5:12
